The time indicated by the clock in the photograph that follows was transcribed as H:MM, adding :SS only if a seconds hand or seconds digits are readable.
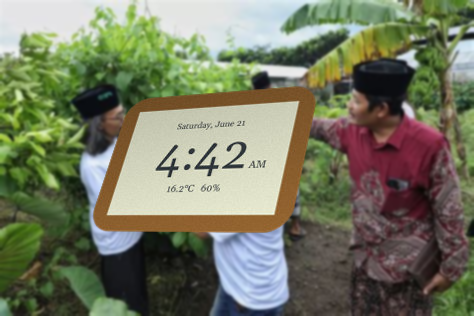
4:42
